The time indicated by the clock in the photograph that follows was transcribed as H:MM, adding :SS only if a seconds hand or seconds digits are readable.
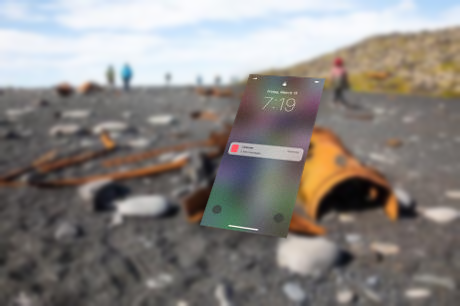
7:19
